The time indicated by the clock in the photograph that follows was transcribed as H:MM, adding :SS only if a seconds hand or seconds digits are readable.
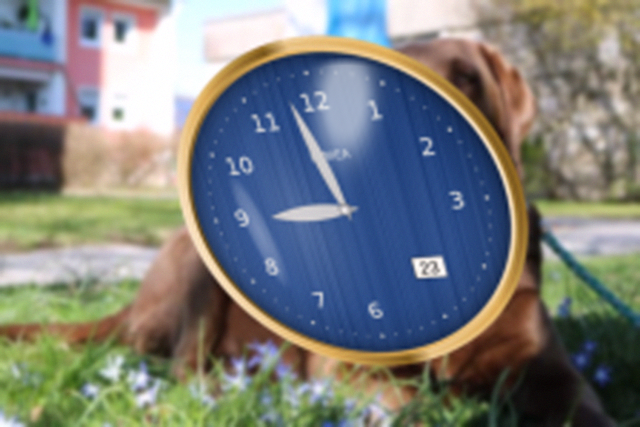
8:58
